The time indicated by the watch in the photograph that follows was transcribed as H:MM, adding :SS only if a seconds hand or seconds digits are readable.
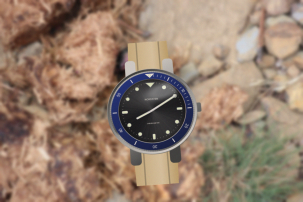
8:10
